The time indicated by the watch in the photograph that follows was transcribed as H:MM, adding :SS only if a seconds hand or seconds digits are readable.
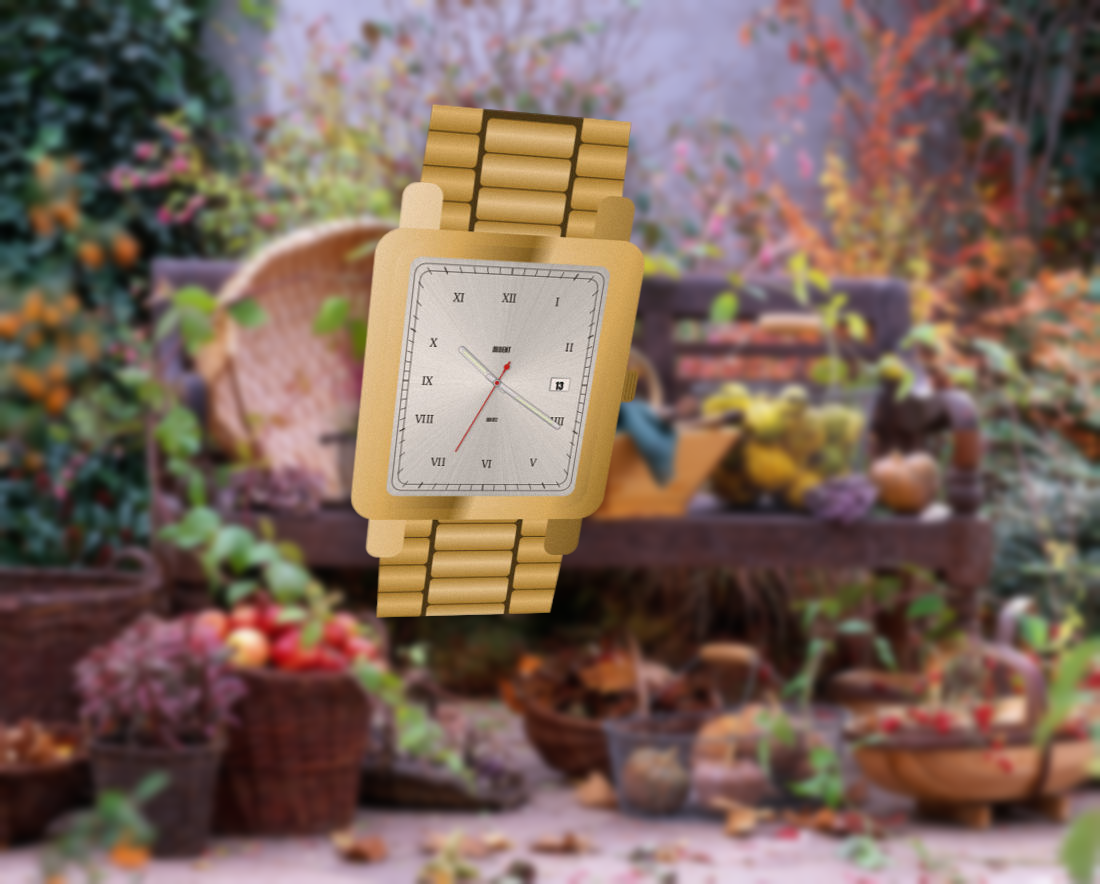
10:20:34
